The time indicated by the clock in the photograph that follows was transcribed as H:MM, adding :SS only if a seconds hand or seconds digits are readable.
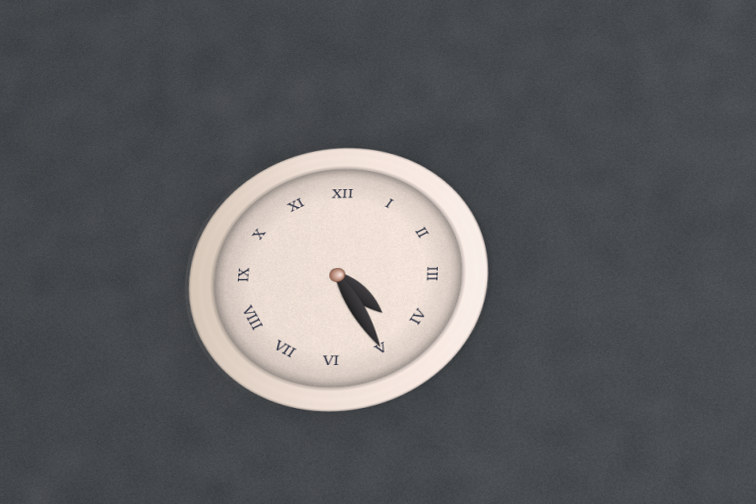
4:25
